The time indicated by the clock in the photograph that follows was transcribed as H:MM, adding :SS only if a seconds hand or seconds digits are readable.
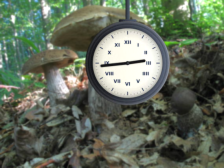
2:44
